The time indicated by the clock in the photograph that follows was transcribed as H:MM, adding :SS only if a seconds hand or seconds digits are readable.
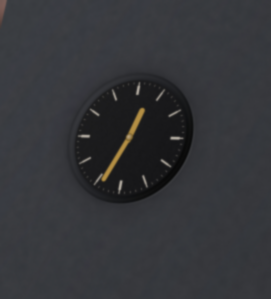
12:34
